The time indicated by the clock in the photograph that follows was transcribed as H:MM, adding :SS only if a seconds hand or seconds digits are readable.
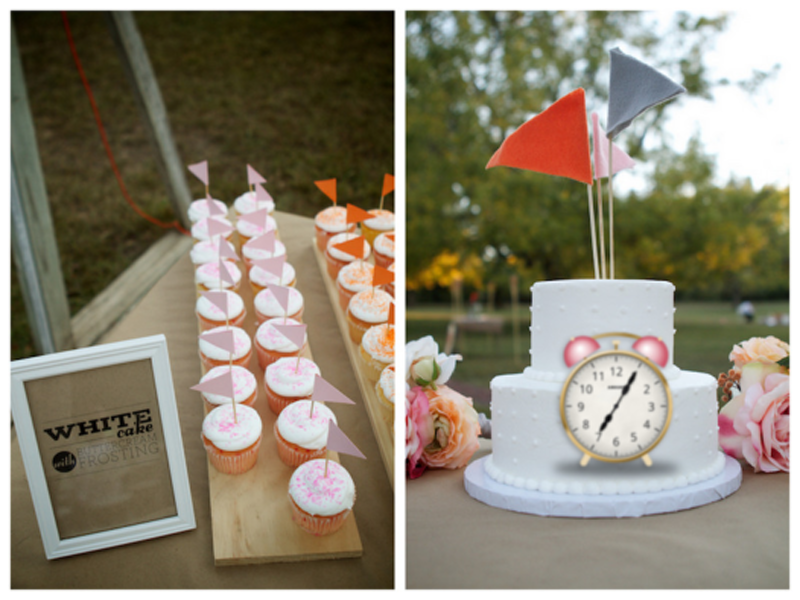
7:05
